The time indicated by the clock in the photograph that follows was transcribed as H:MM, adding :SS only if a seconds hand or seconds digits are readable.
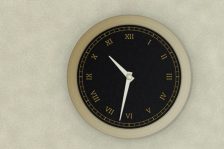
10:32
